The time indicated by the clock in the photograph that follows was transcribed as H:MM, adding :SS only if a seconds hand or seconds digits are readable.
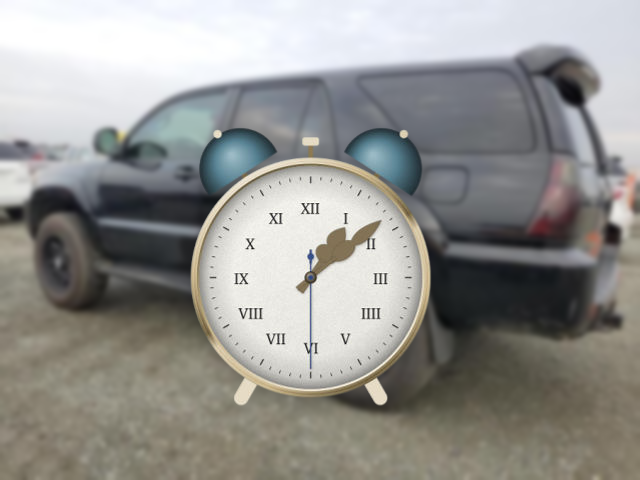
1:08:30
